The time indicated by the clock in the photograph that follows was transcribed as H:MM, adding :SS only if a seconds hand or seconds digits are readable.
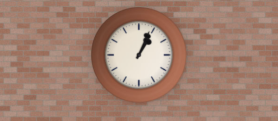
1:04
